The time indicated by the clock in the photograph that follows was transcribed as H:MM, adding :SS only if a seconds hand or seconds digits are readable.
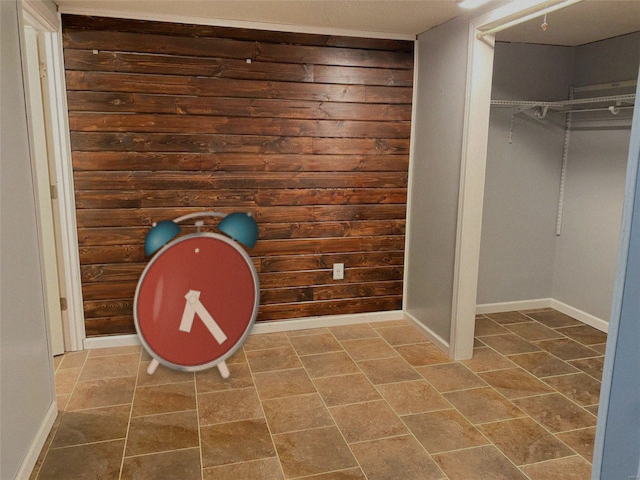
6:23
